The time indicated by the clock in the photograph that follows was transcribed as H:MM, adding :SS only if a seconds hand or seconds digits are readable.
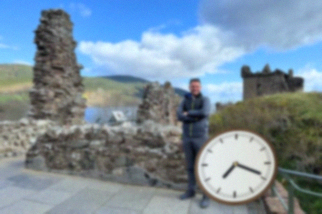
7:19
